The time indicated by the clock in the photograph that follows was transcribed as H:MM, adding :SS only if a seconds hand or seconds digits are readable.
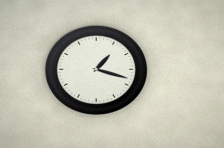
1:18
